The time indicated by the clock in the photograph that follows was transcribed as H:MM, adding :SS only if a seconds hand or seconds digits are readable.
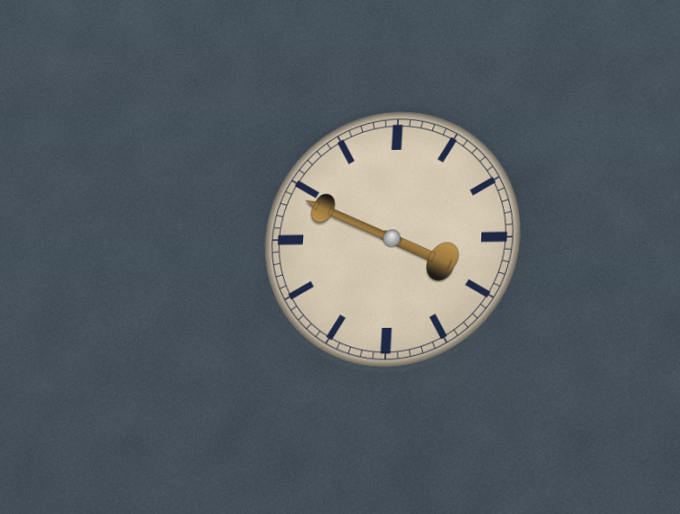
3:49
